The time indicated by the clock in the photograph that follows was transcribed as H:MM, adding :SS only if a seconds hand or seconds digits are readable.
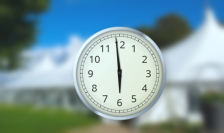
5:59
